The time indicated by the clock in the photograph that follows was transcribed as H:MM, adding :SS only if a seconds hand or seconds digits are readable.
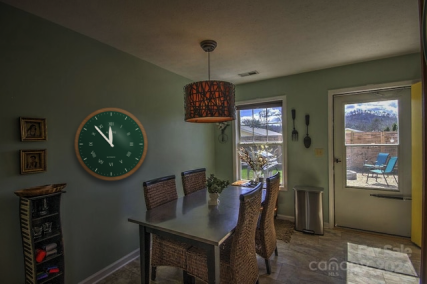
11:53
